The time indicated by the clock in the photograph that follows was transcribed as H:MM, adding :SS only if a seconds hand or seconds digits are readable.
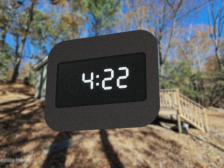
4:22
